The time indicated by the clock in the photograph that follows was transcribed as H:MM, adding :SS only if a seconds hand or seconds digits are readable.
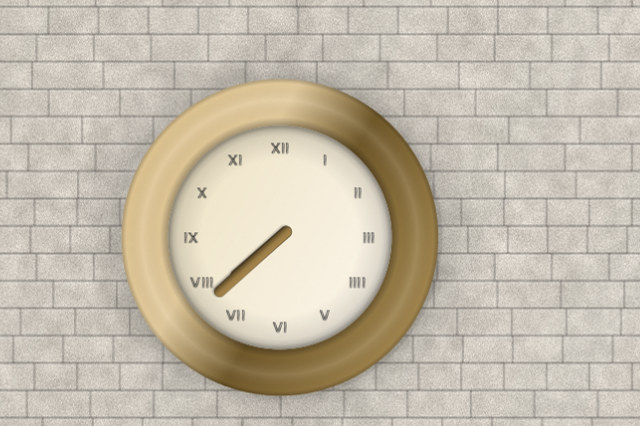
7:38
